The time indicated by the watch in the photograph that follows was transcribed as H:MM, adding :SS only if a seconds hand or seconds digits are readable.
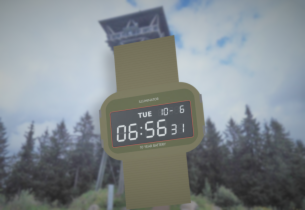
6:56:31
